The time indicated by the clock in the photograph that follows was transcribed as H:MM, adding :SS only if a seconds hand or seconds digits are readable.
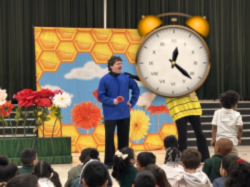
12:22
